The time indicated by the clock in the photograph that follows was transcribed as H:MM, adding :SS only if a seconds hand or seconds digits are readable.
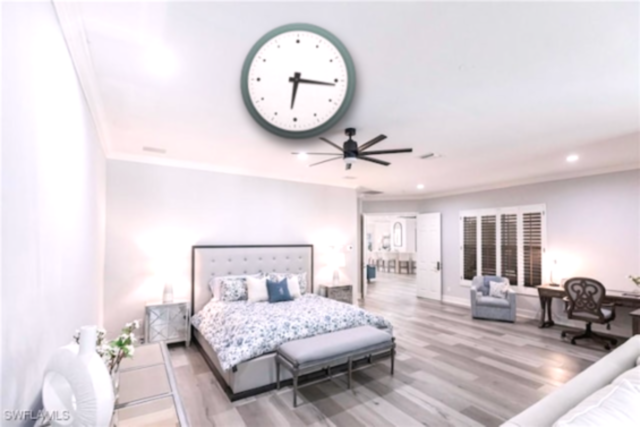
6:16
